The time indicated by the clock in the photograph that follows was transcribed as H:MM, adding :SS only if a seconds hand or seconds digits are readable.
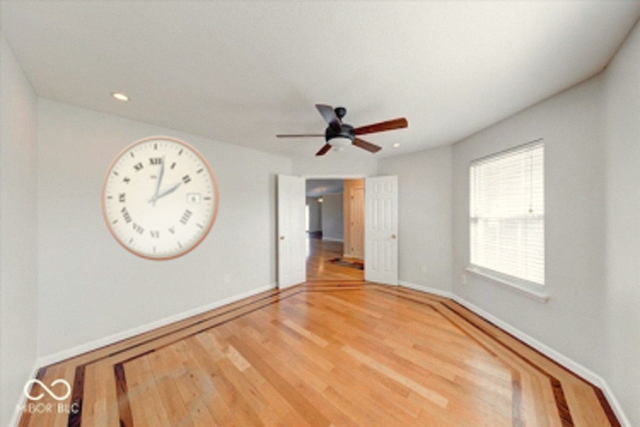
2:02
